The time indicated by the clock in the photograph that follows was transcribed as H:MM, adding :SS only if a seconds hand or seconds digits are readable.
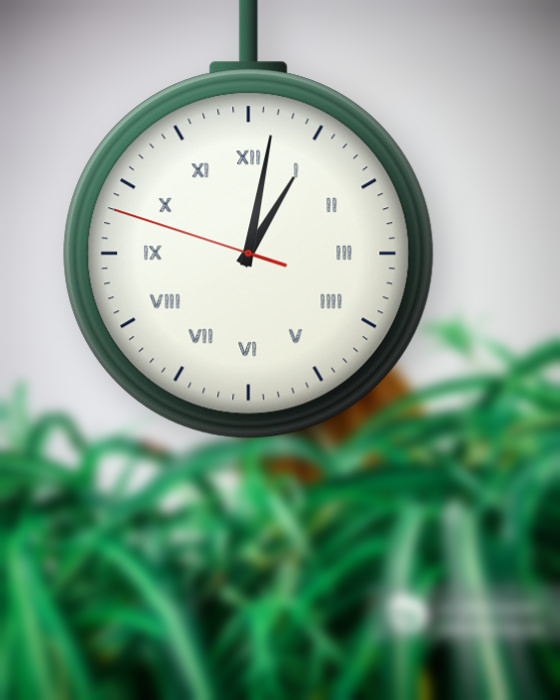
1:01:48
